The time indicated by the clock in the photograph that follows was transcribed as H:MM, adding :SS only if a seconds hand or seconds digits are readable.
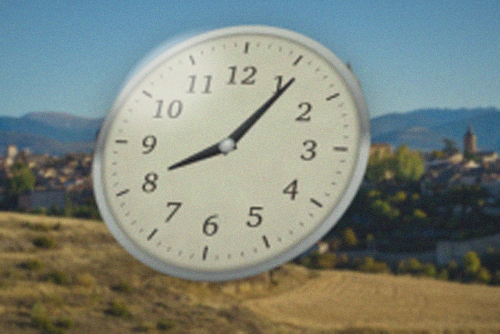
8:06
